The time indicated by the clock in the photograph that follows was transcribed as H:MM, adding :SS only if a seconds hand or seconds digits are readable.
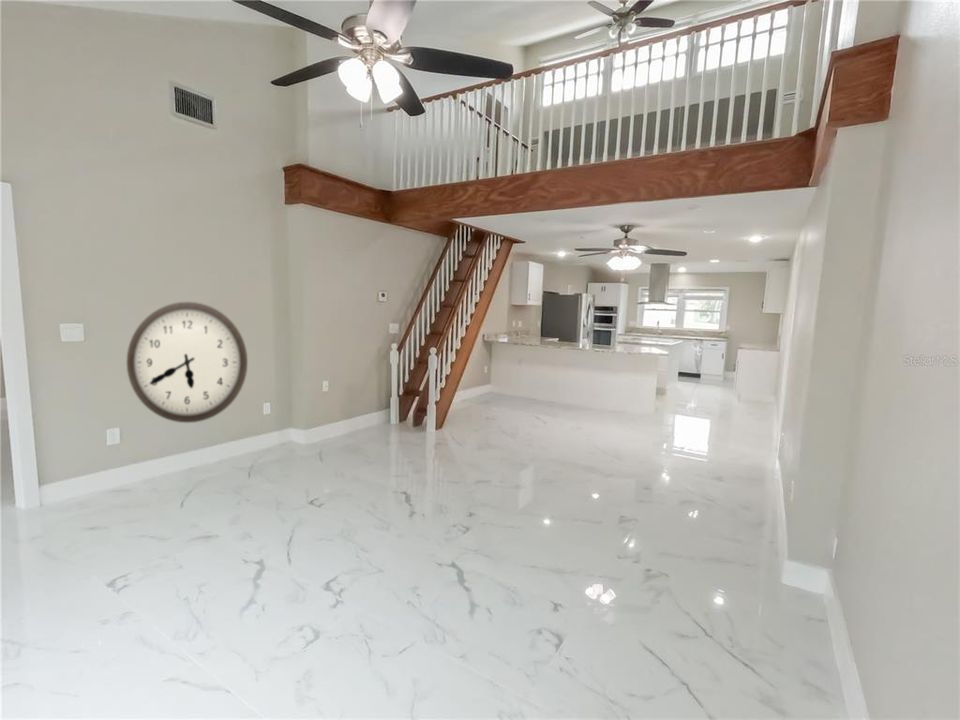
5:40
